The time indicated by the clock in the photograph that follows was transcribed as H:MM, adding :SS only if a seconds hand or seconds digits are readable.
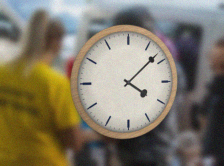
4:08
